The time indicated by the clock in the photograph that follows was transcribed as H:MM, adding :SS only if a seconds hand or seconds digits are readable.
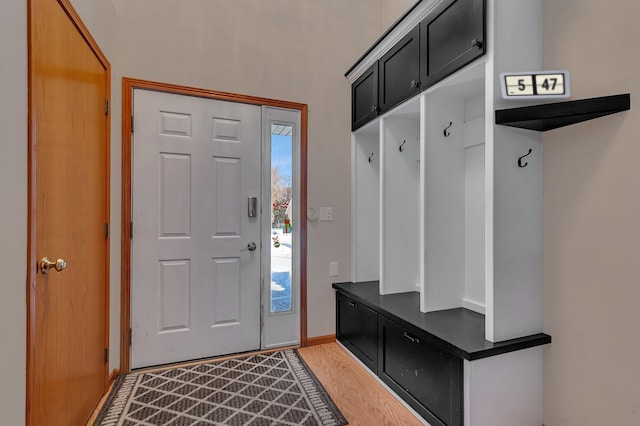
5:47
